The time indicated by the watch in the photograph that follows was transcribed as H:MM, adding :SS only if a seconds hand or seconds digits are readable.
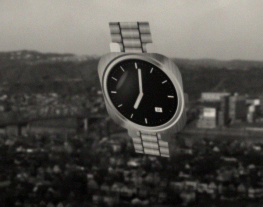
7:01
